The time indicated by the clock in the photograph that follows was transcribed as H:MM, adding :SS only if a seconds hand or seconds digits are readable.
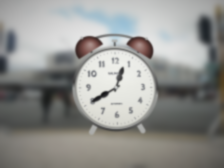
12:40
